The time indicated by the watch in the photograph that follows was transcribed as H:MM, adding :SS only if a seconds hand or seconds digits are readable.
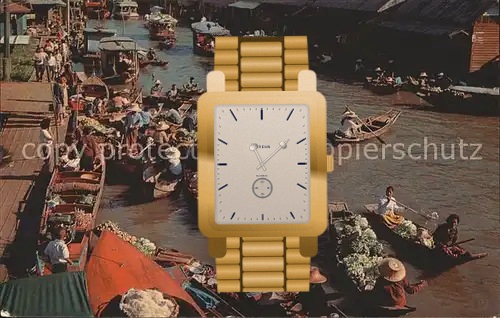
11:08
